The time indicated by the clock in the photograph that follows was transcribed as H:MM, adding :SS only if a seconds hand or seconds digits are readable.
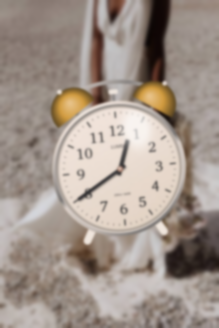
12:40
